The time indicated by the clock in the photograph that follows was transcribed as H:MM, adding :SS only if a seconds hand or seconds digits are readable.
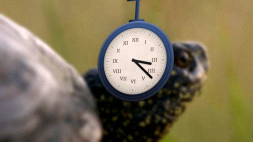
3:22
